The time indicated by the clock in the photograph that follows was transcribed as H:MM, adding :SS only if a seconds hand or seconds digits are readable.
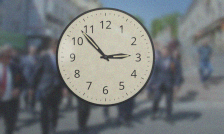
2:53
